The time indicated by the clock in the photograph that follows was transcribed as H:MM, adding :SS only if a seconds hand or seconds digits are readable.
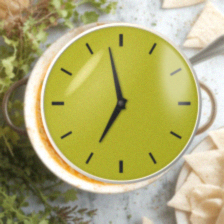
6:58
